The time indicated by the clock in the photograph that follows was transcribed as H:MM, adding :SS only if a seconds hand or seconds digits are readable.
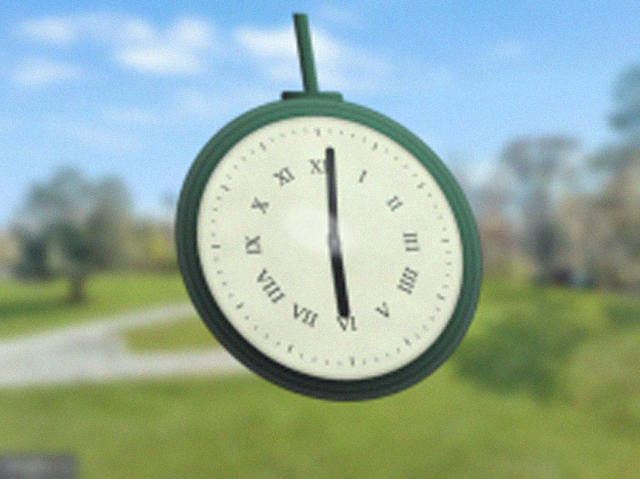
6:01
